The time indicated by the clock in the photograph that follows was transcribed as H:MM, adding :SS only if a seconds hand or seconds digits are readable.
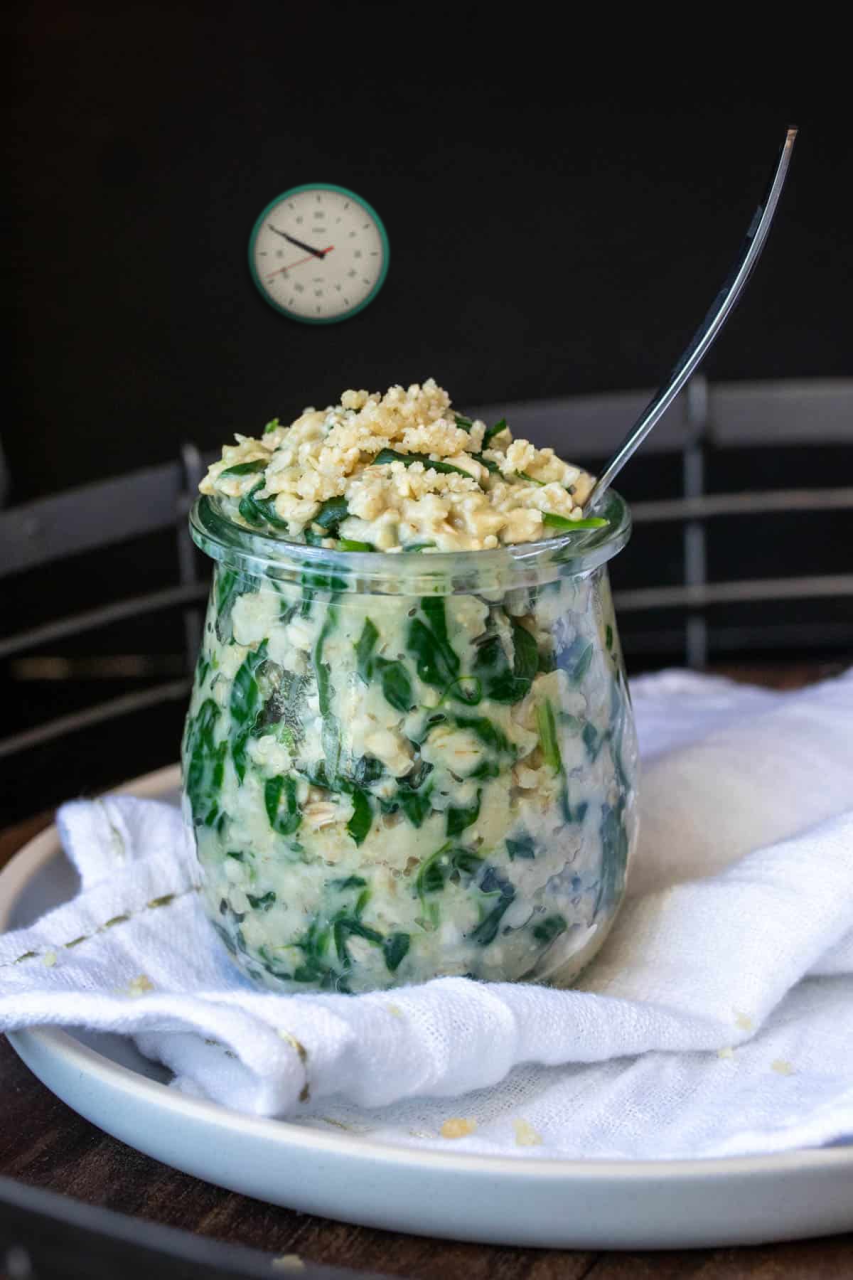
9:49:41
